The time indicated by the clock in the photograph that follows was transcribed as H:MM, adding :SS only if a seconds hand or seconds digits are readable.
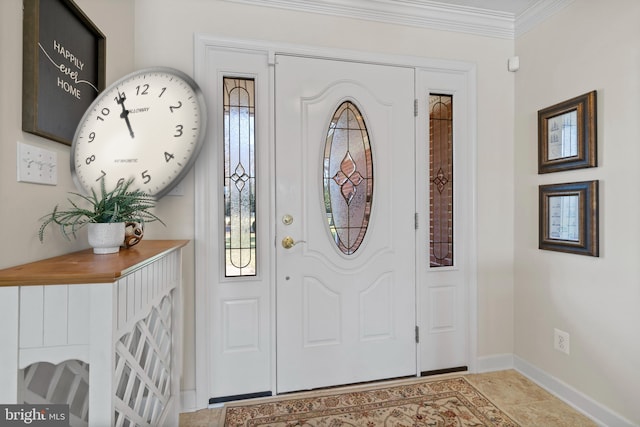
10:55
